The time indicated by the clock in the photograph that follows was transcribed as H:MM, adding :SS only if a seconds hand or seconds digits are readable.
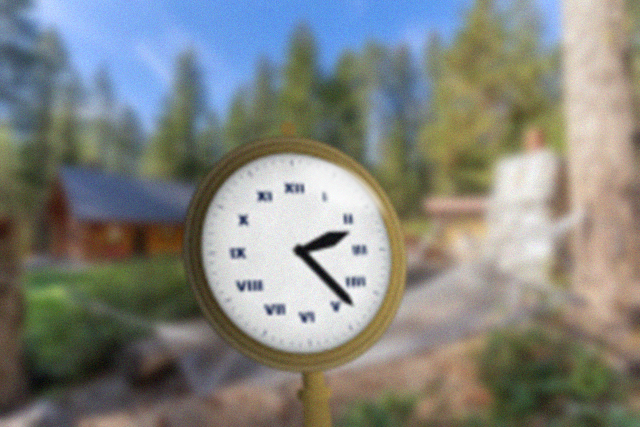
2:23
